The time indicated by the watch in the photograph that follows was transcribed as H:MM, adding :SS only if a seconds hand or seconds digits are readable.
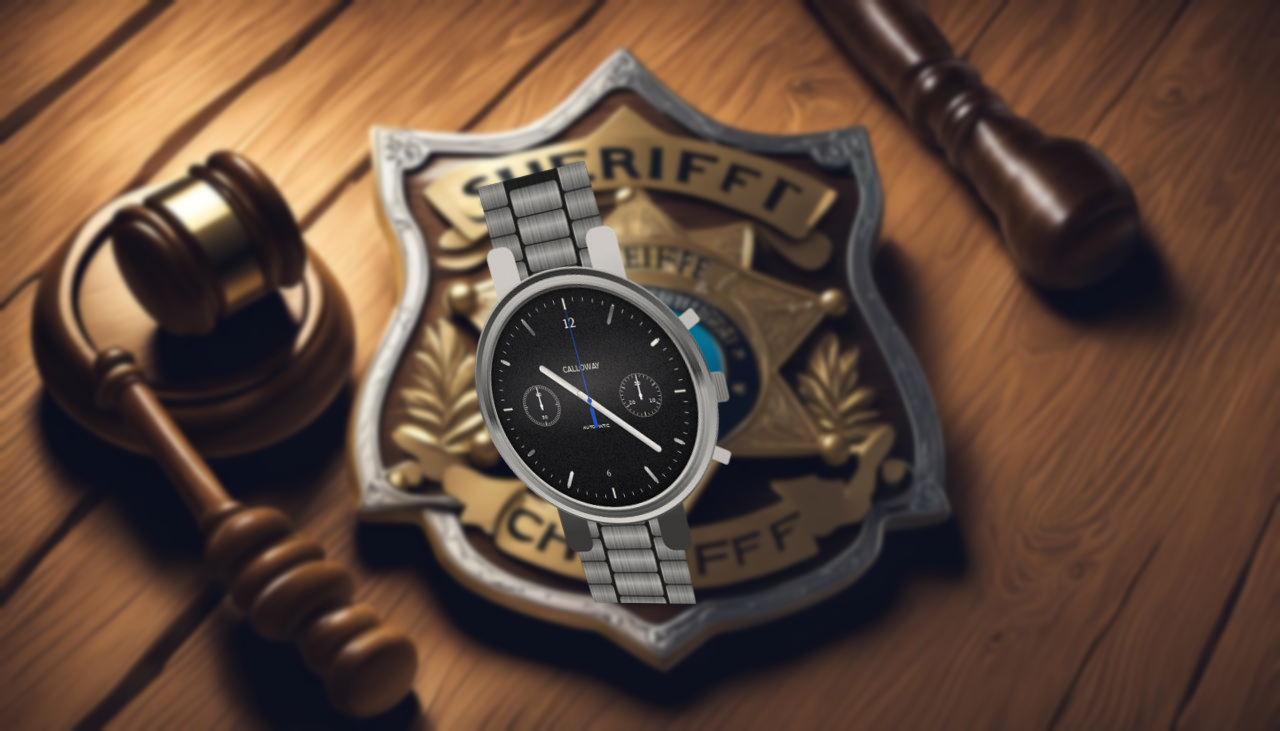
10:22
